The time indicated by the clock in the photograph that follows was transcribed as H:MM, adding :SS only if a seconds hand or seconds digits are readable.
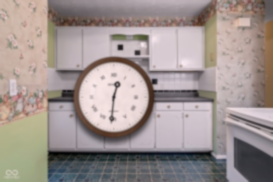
12:31
